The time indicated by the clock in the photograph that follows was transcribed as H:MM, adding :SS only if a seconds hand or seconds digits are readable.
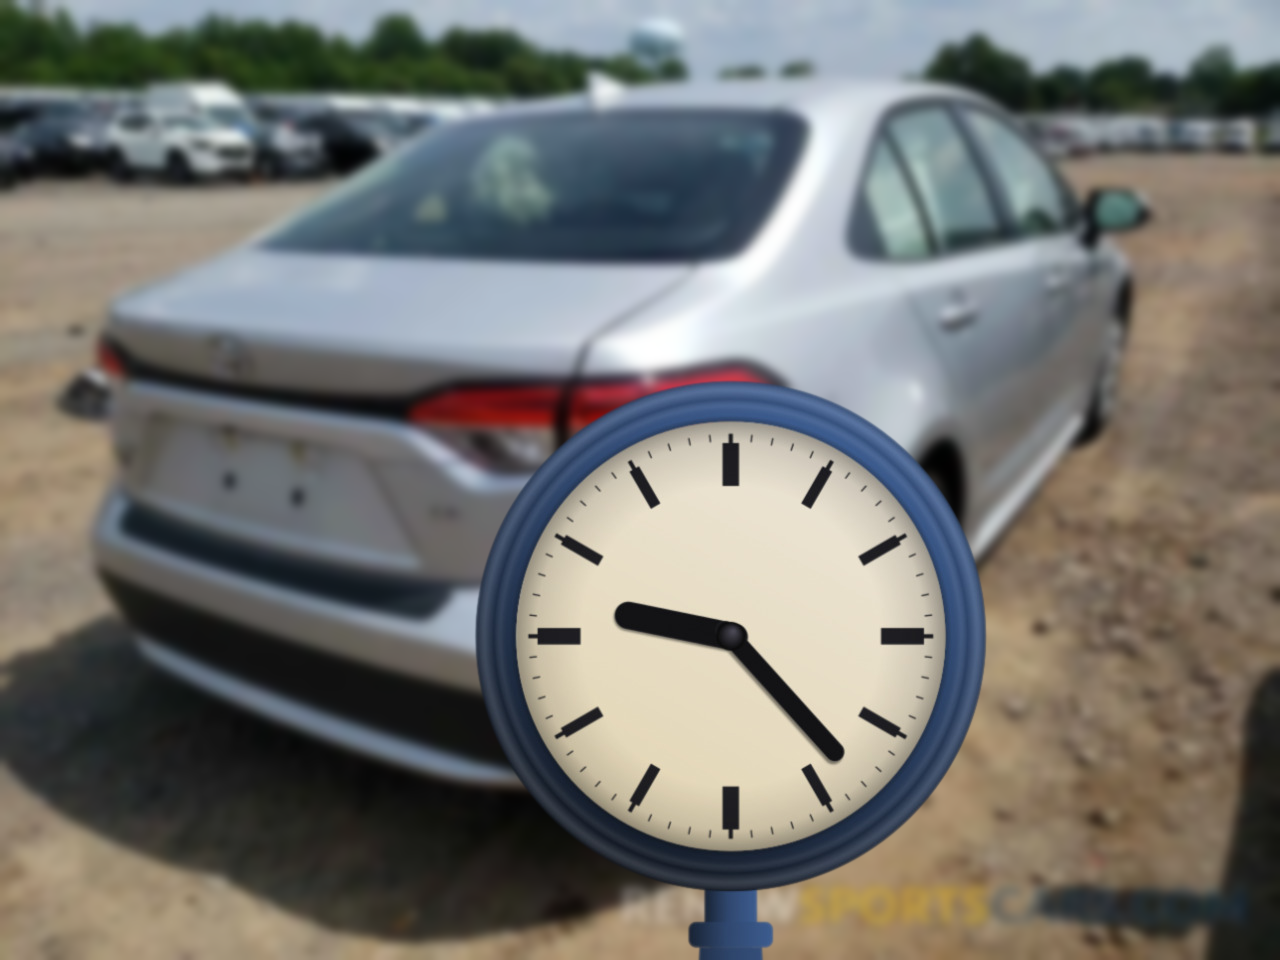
9:23
